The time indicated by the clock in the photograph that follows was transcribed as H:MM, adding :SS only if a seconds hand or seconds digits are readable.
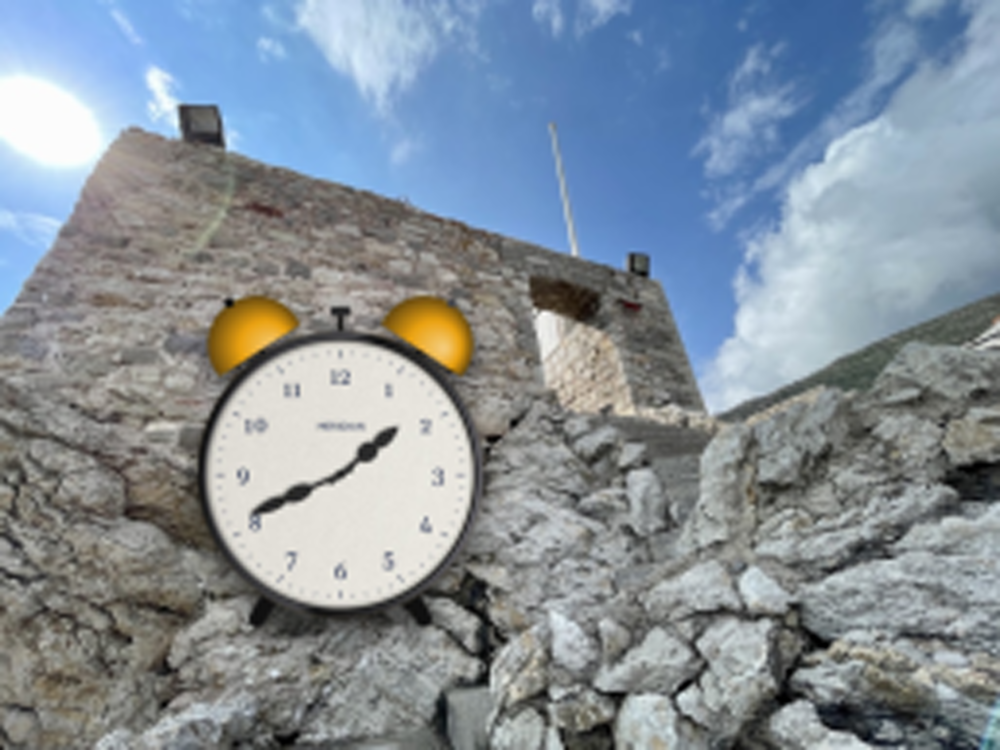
1:41
